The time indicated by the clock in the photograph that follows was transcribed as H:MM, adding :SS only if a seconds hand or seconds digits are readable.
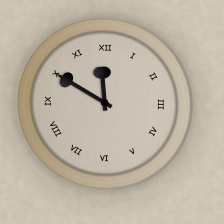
11:50
